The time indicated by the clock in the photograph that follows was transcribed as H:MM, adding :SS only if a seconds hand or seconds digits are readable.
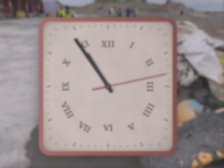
10:54:13
